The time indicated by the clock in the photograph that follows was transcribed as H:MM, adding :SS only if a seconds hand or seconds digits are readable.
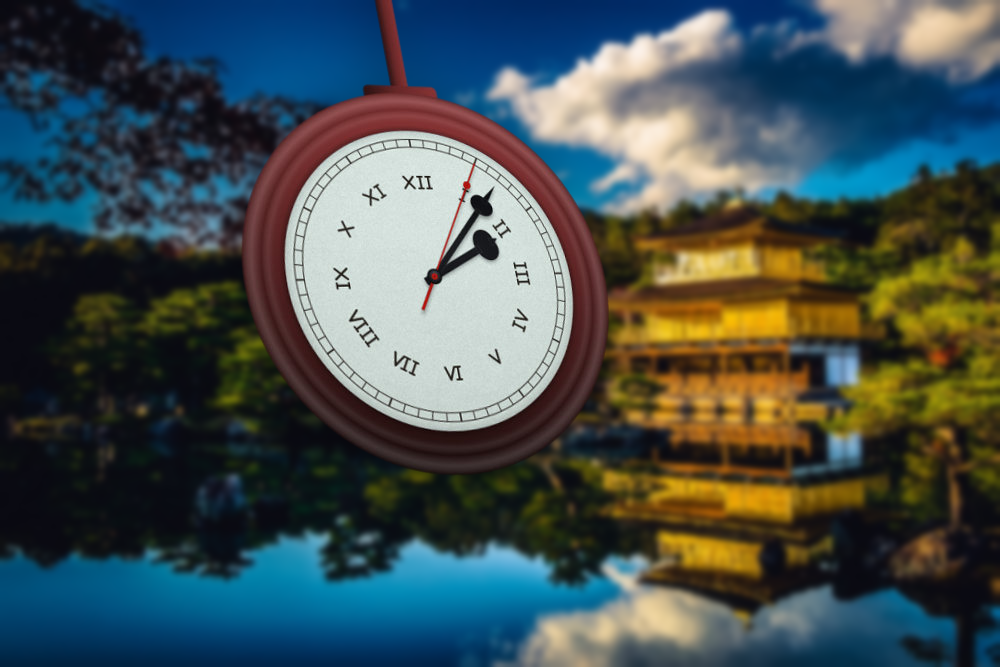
2:07:05
